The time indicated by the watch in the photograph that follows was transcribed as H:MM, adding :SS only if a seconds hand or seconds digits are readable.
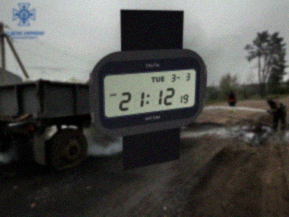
21:12
